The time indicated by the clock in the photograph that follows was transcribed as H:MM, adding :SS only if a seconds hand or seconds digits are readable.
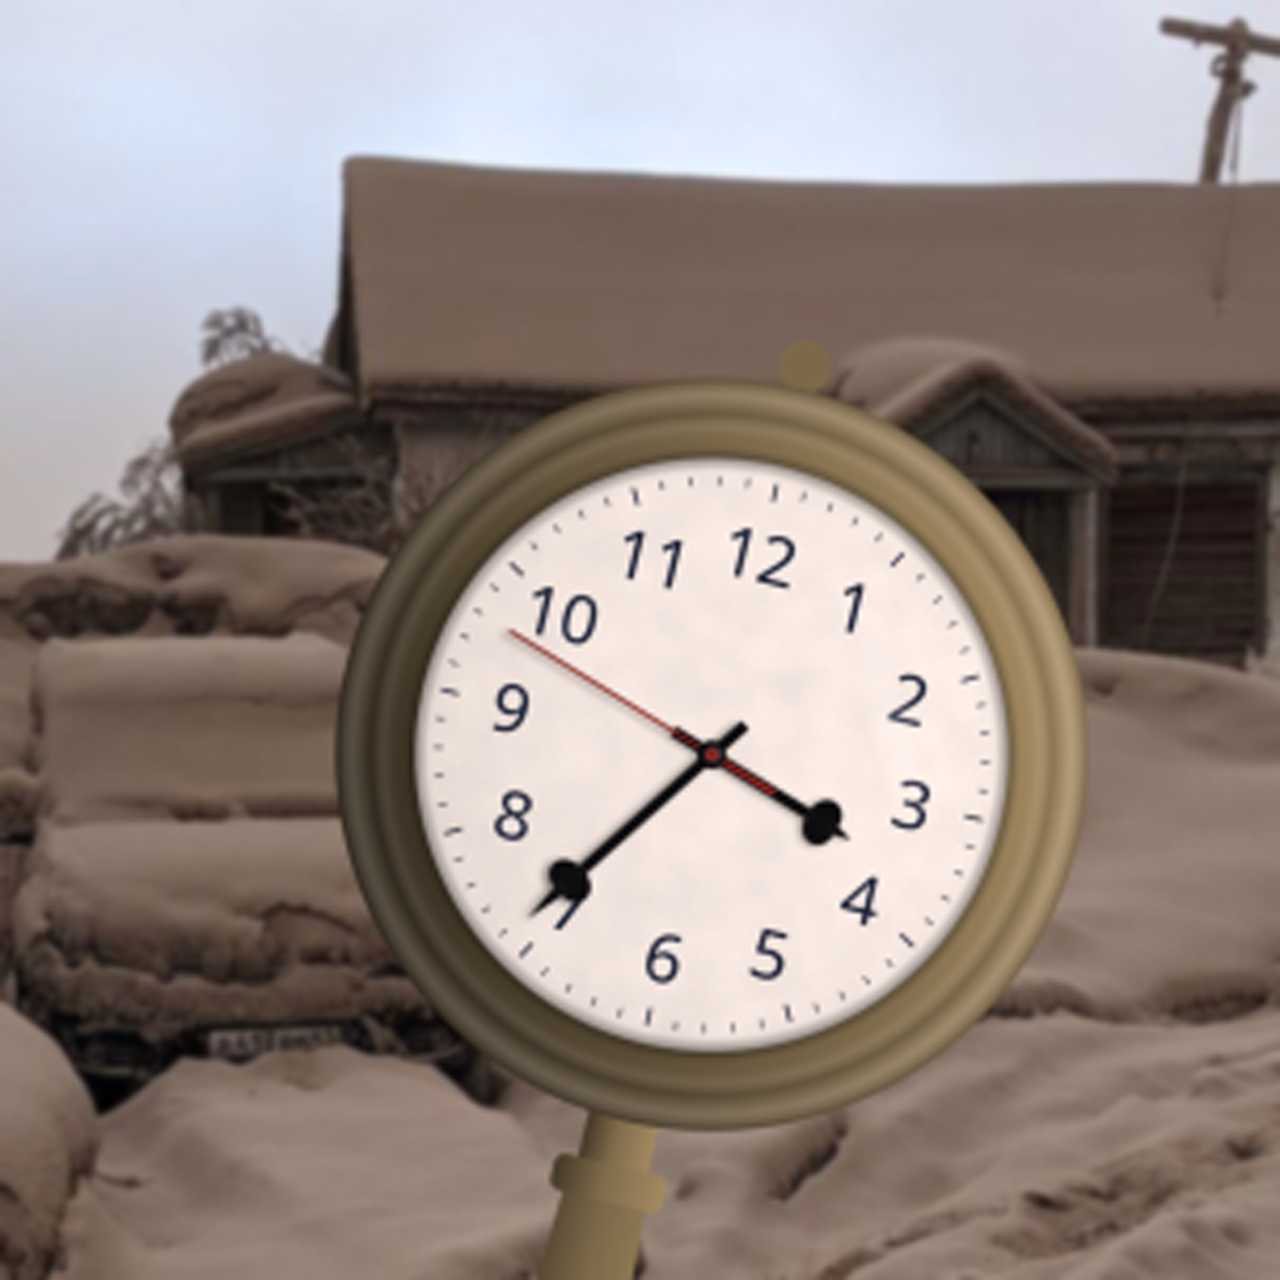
3:35:48
